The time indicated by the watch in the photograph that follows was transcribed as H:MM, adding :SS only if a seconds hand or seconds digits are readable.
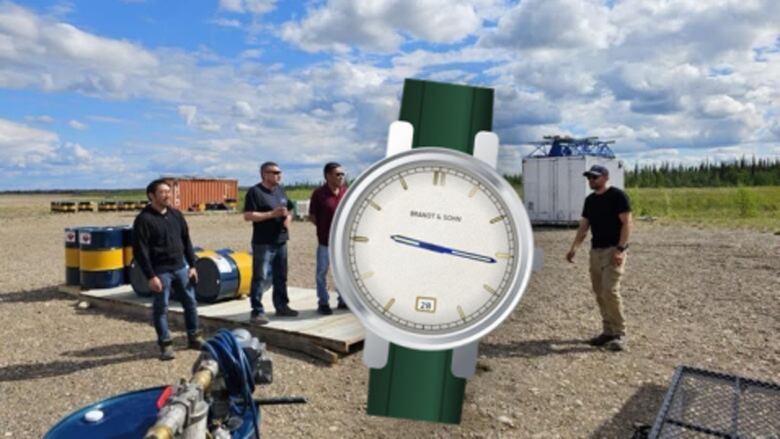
9:16
